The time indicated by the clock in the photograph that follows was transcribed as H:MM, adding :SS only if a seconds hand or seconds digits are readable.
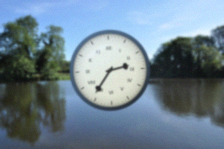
2:36
